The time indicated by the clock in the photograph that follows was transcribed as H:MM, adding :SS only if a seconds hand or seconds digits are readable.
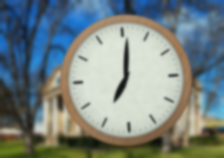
7:01
